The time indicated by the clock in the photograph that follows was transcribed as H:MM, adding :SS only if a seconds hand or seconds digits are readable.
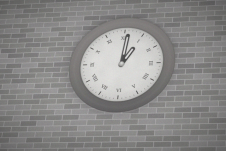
1:01
